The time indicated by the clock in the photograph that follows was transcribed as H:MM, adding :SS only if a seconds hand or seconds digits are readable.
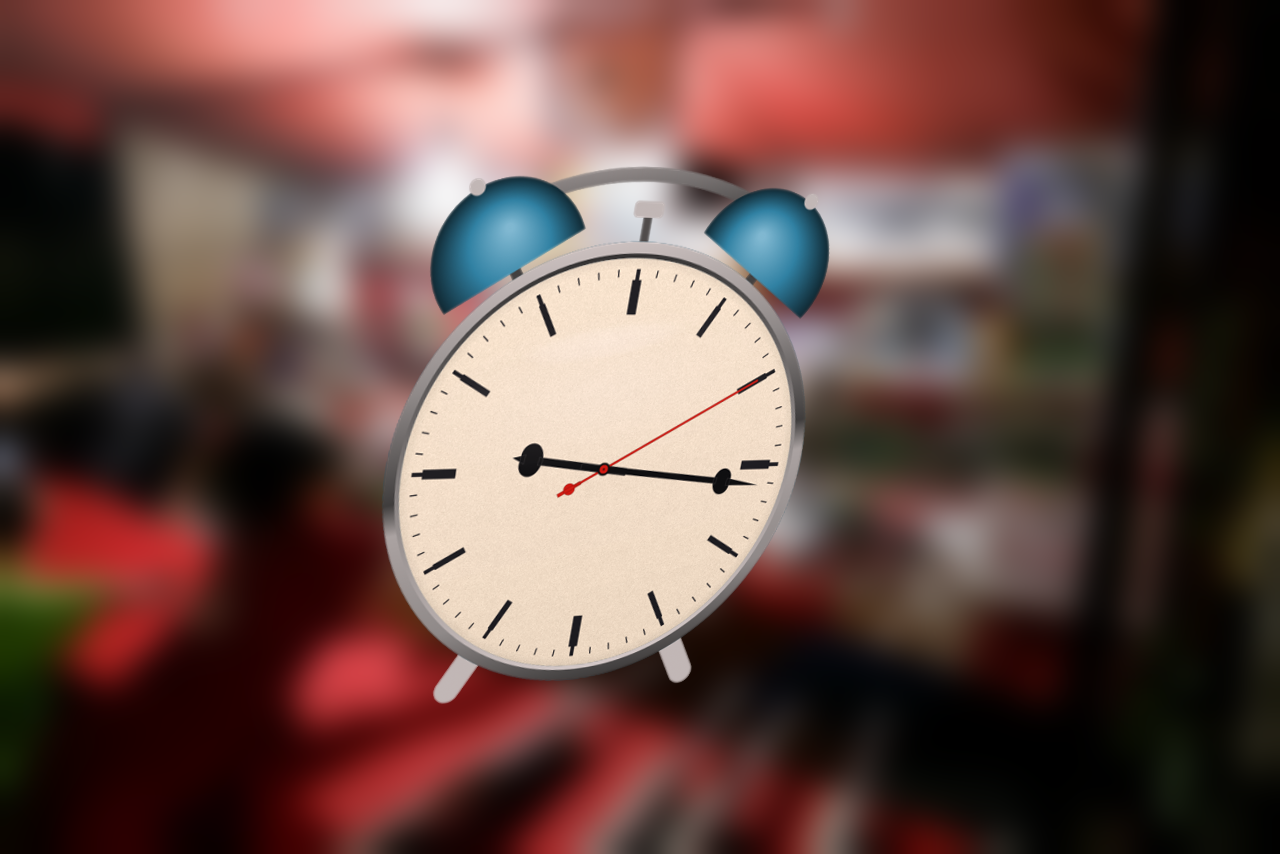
9:16:10
